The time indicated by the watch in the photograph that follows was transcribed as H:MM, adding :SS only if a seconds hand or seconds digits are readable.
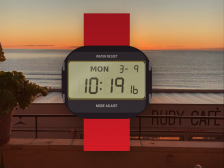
10:19:16
